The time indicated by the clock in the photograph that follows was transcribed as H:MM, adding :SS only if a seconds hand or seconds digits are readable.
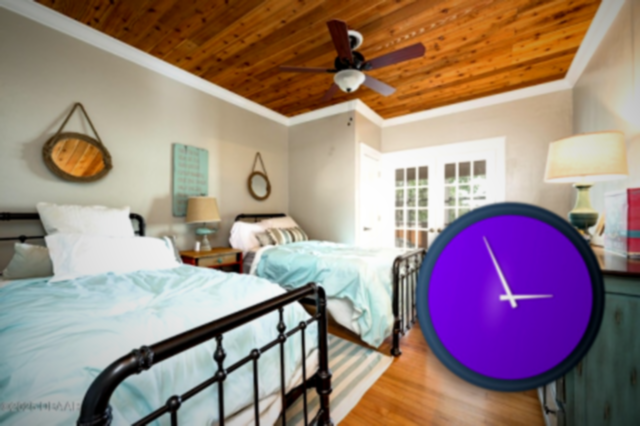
2:56
